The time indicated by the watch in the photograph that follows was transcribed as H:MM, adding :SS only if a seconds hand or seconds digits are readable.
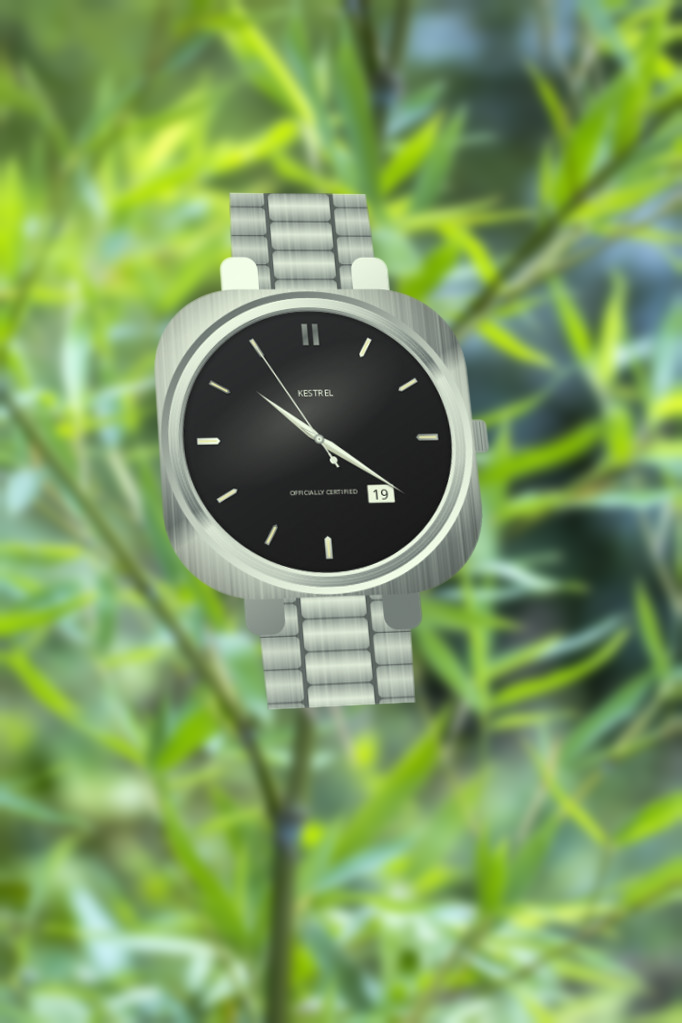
10:20:55
